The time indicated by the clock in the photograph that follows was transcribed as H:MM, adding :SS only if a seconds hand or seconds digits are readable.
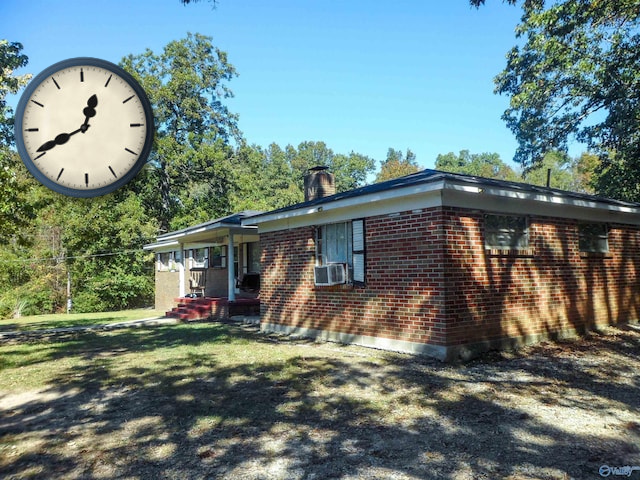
12:41
